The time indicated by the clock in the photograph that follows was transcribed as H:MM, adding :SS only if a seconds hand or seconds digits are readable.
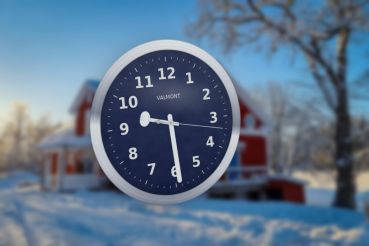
9:29:17
